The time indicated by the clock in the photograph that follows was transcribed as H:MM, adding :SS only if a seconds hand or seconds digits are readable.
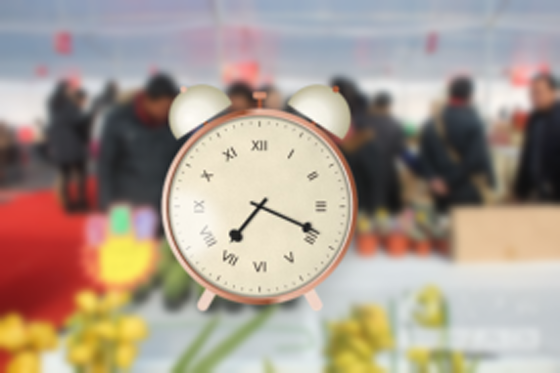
7:19
